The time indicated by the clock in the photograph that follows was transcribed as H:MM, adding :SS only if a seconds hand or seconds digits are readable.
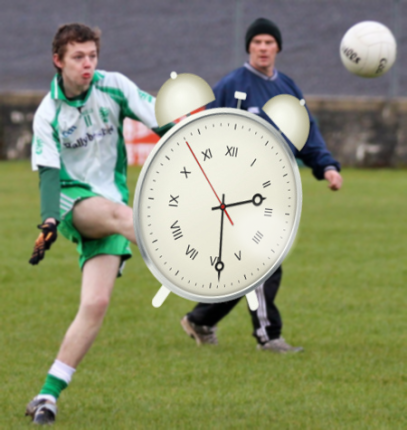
2:28:53
